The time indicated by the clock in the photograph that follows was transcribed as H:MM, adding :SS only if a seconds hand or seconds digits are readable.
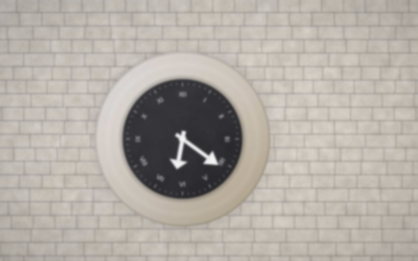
6:21
